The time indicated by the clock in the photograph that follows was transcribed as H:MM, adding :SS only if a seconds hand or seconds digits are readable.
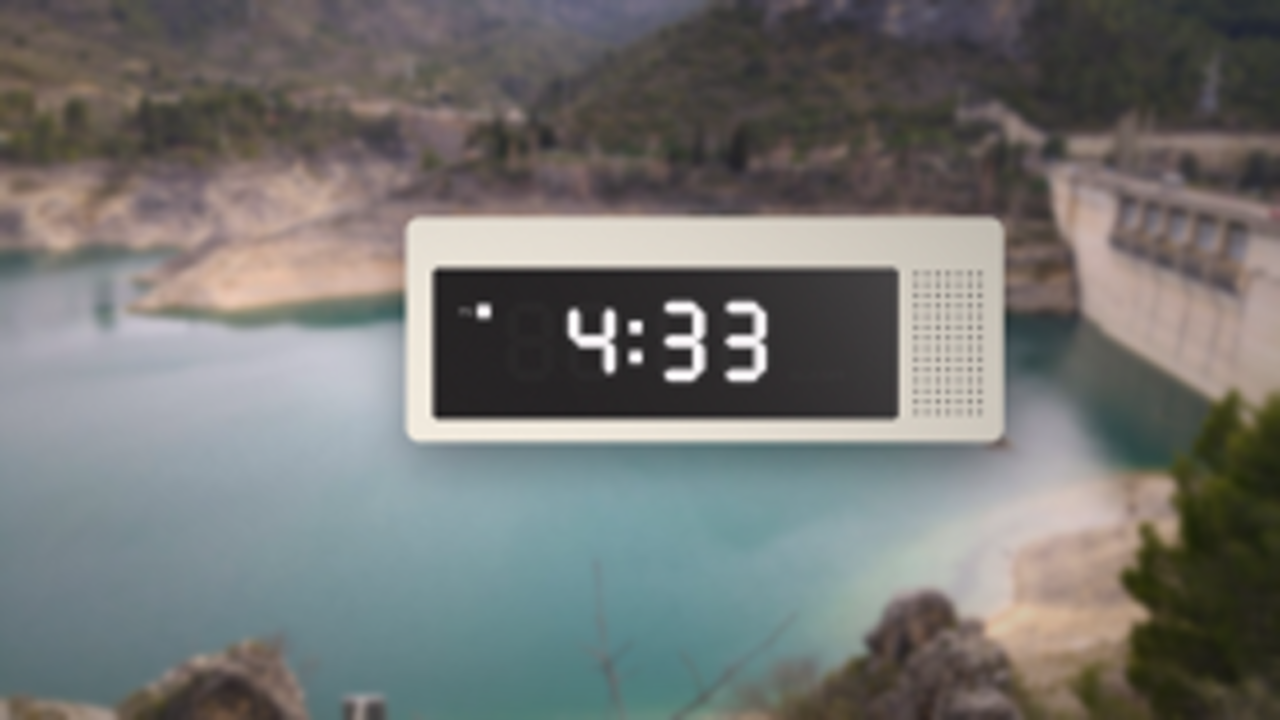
4:33
